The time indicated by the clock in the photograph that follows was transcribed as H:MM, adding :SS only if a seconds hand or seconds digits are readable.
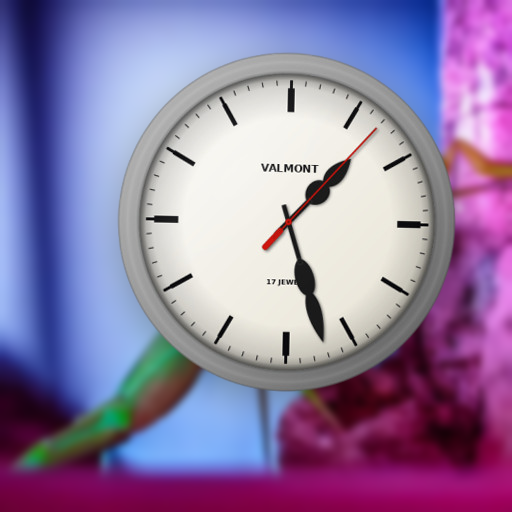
1:27:07
